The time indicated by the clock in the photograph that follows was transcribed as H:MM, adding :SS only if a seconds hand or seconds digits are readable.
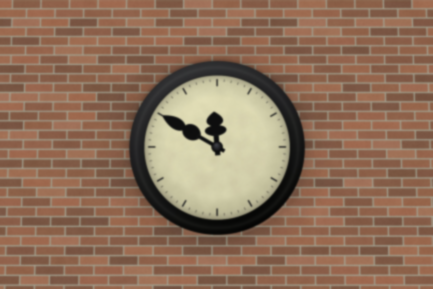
11:50
